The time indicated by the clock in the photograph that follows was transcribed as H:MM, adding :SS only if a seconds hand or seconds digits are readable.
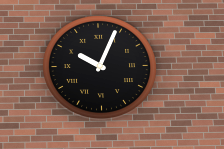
10:04
